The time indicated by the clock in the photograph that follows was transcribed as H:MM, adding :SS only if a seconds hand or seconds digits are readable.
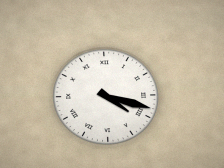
4:18
